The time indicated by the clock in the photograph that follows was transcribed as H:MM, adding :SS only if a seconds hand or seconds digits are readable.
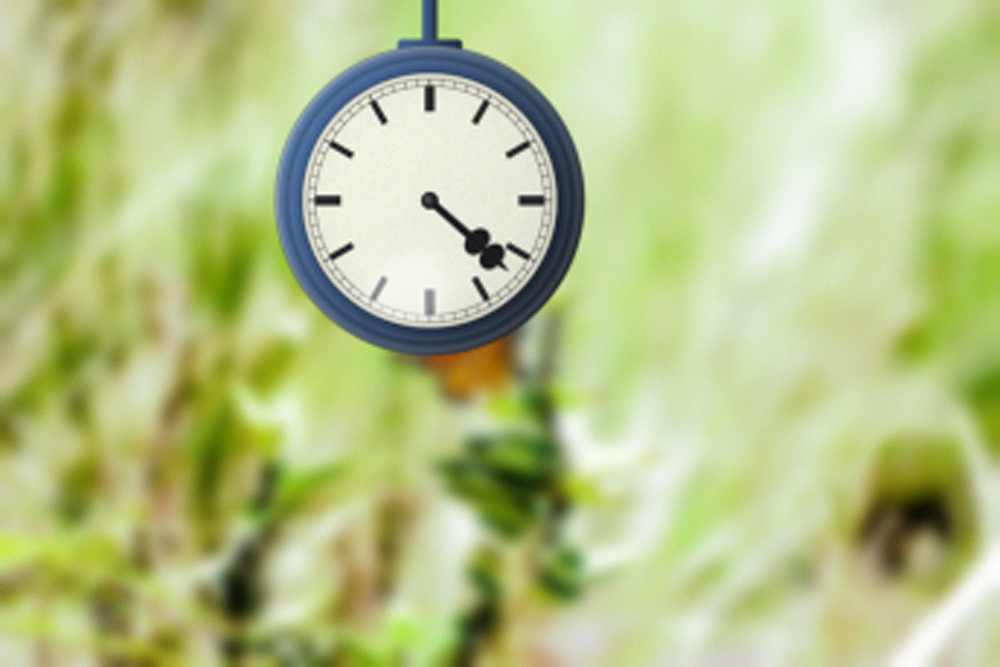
4:22
